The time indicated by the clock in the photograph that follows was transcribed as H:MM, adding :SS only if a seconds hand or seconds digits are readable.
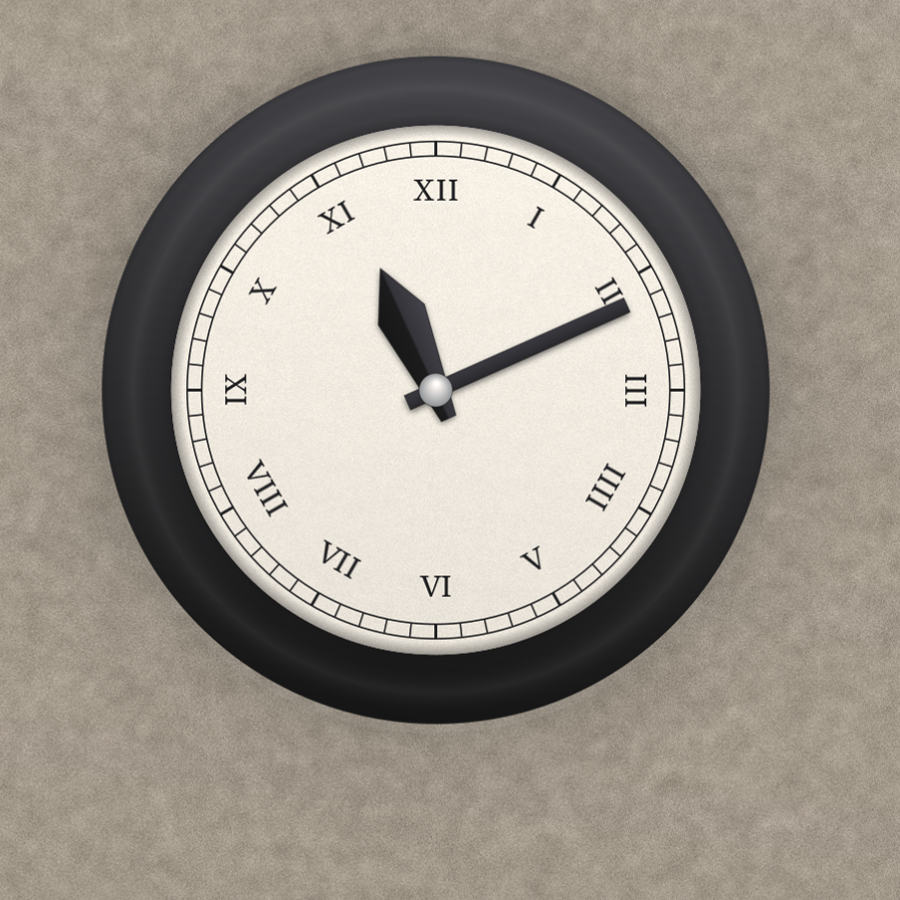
11:11
